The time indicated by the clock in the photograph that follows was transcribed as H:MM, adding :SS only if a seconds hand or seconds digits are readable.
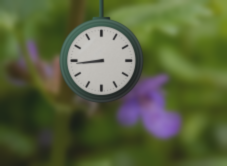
8:44
